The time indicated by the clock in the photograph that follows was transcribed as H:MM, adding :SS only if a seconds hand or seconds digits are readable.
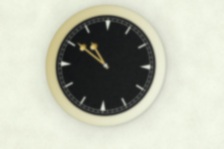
10:51
